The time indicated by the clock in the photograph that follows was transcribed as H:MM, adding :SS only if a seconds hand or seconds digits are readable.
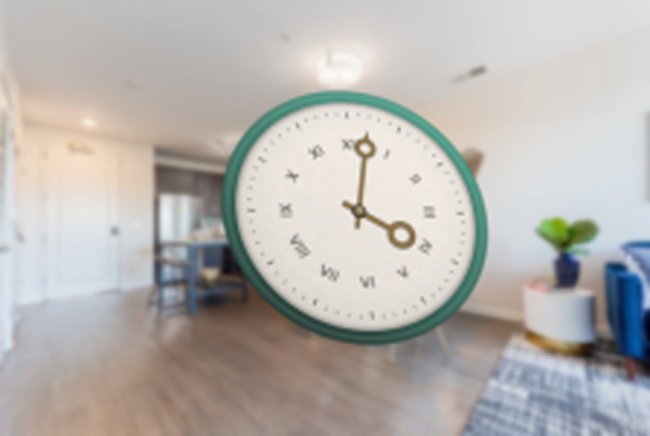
4:02
